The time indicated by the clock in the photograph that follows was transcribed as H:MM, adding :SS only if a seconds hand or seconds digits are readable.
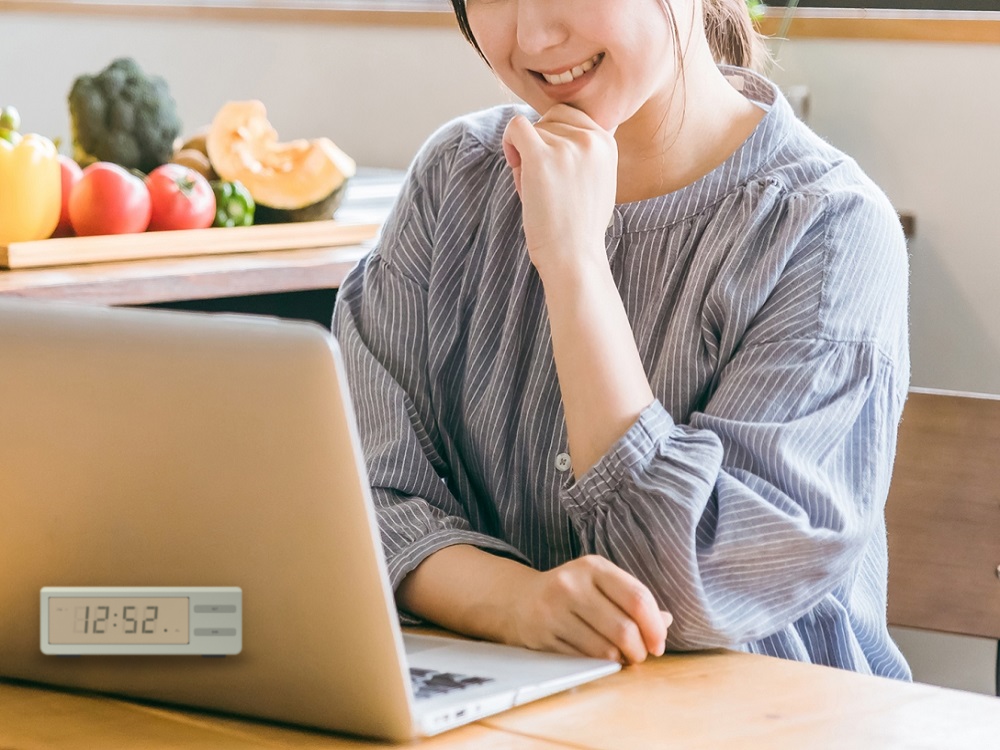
12:52
